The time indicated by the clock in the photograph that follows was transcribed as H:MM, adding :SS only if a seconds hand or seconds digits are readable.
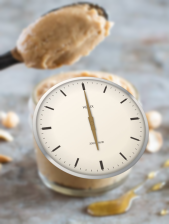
6:00
